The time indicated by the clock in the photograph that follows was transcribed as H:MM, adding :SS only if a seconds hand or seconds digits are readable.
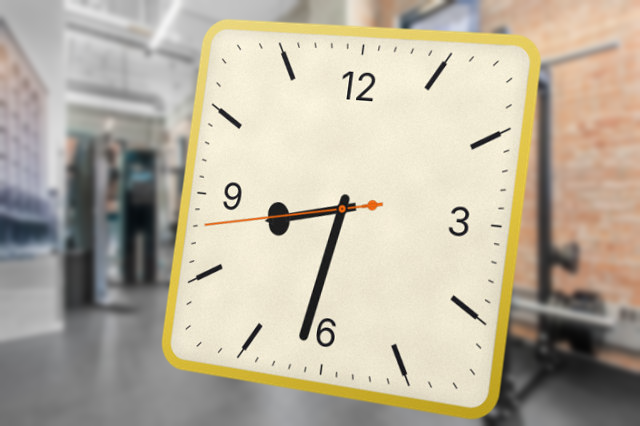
8:31:43
